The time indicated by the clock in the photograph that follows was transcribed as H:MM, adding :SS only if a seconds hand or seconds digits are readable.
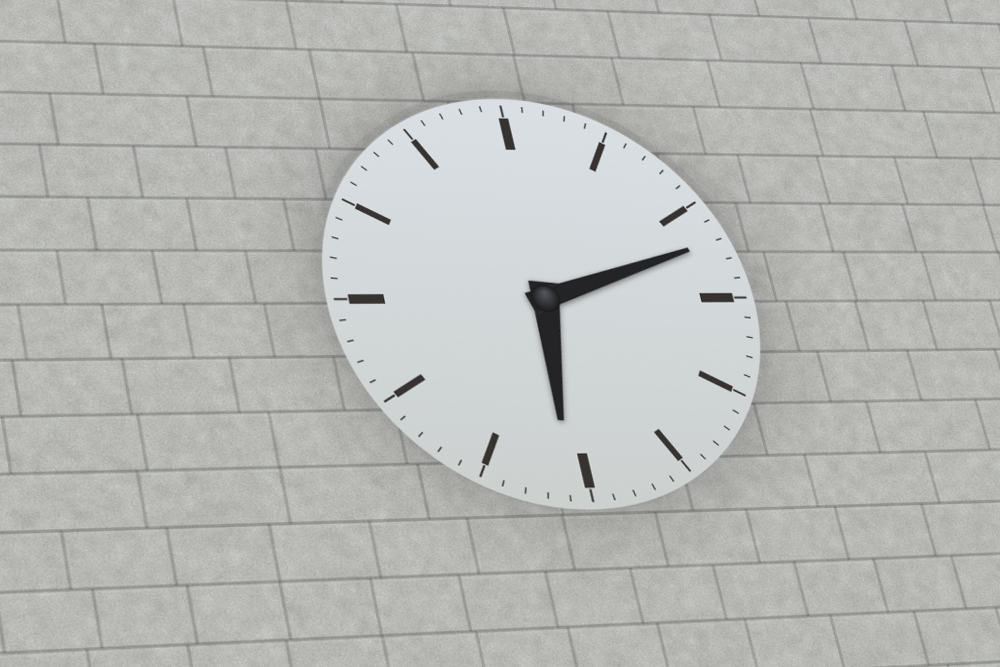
6:12
